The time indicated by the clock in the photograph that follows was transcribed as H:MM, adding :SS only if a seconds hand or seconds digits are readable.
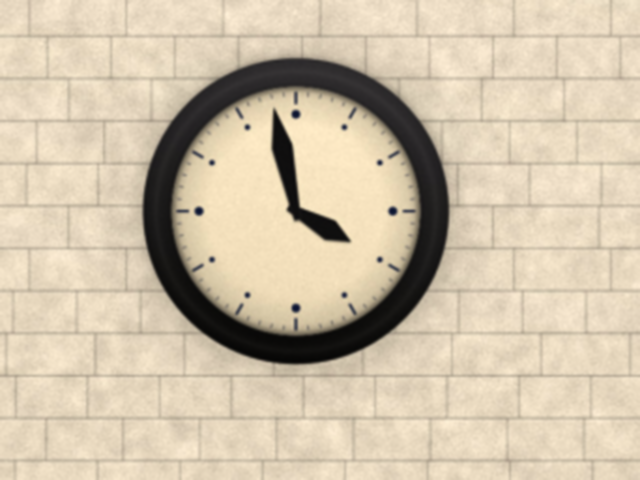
3:58
